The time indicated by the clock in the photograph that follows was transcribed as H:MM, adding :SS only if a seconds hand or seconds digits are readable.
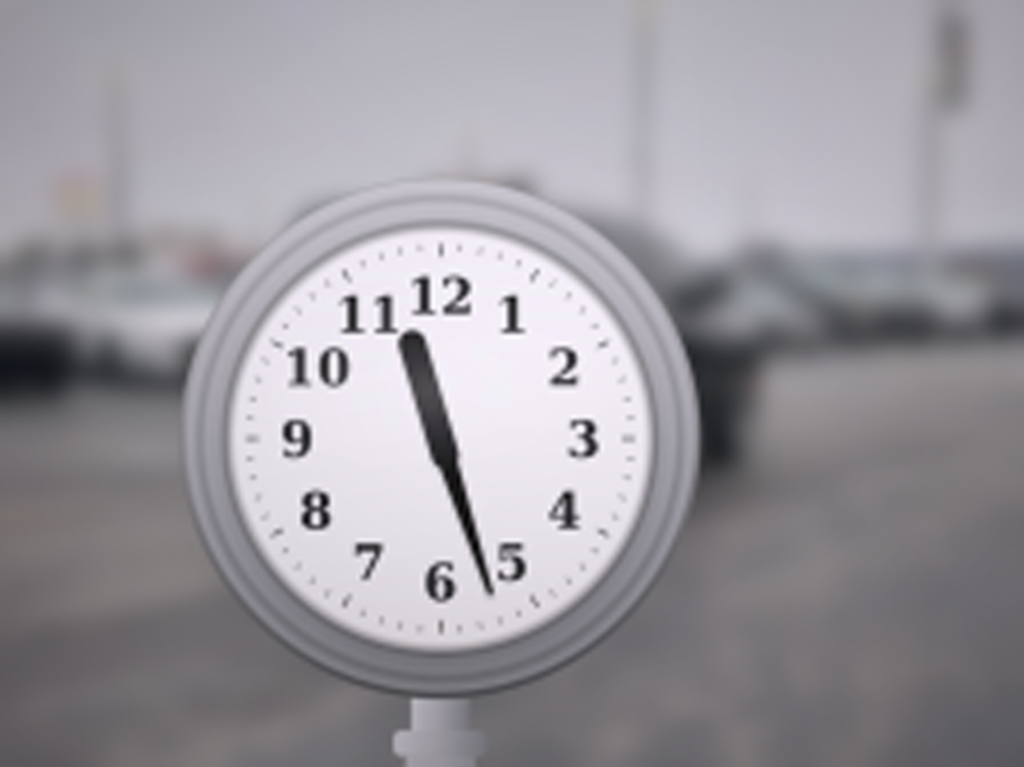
11:27
